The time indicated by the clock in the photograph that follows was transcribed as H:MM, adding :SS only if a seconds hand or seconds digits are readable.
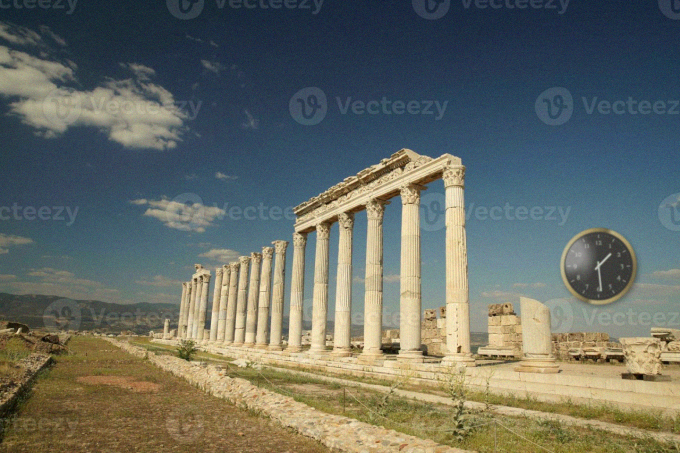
1:29
